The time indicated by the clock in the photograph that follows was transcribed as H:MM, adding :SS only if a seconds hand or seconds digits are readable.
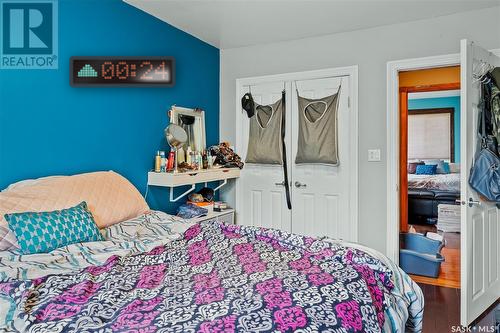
0:24
